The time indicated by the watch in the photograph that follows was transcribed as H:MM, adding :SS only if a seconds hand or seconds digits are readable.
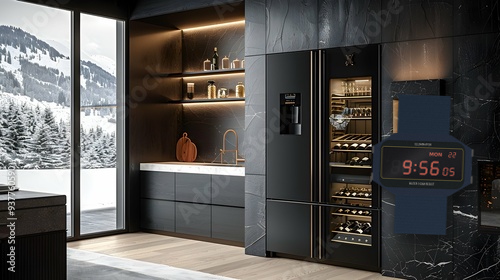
9:56:05
